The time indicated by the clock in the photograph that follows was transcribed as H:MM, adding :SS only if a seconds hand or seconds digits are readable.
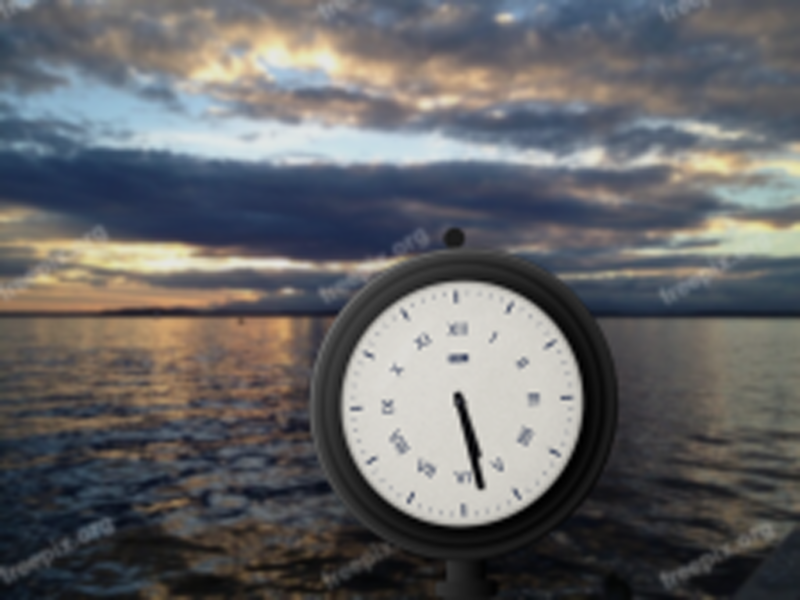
5:28
